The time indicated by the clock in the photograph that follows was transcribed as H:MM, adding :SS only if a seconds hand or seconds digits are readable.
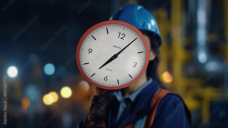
7:05
